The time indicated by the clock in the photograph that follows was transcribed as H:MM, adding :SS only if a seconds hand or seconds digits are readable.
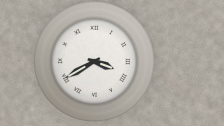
3:40
